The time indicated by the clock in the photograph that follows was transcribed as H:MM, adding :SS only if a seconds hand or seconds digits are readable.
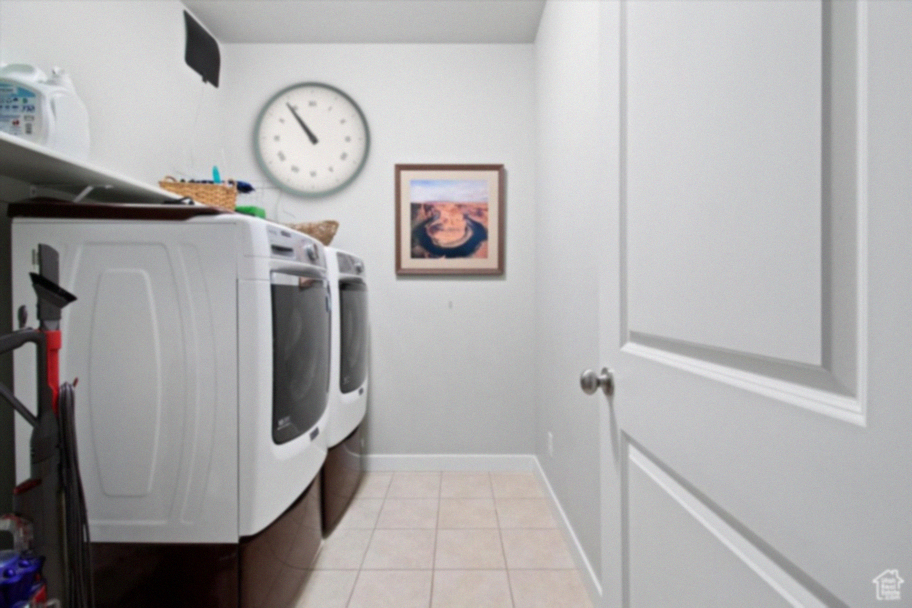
10:54
